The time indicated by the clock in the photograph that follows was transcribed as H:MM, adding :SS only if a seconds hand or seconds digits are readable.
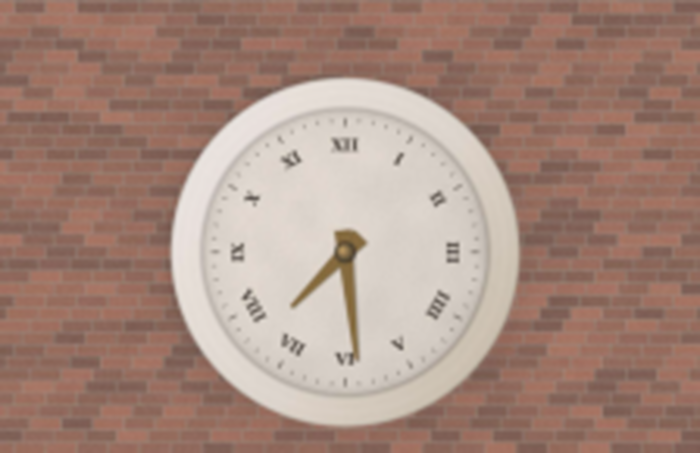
7:29
